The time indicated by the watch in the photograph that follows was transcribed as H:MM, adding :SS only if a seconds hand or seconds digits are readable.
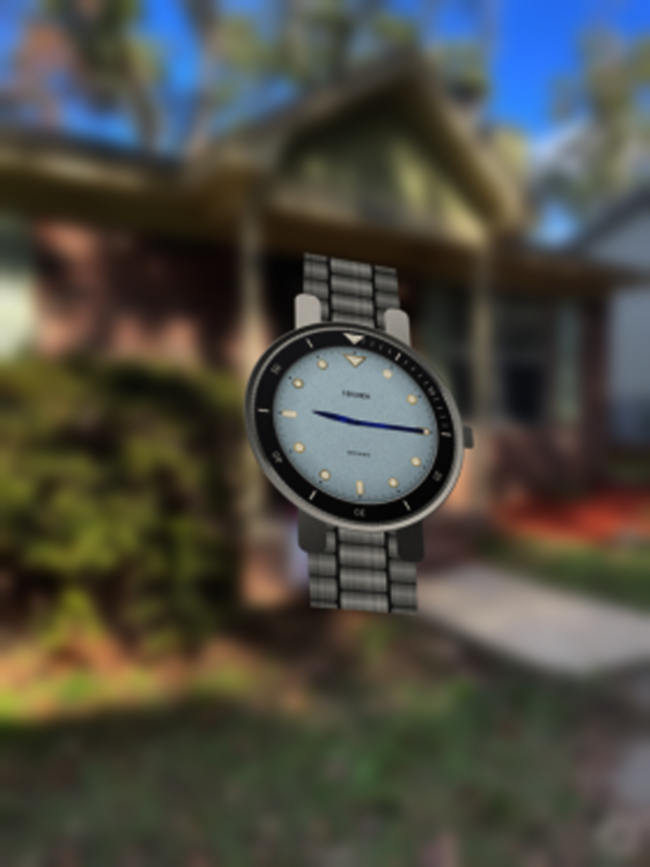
9:15
